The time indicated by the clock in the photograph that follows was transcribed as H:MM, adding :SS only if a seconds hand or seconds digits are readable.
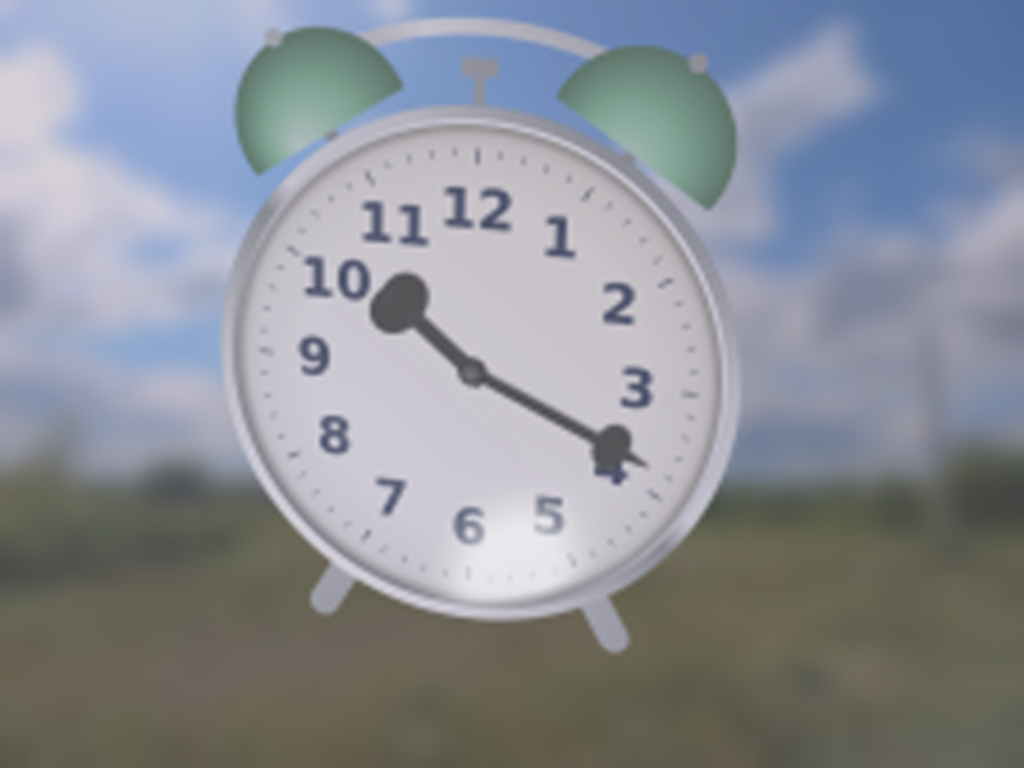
10:19
